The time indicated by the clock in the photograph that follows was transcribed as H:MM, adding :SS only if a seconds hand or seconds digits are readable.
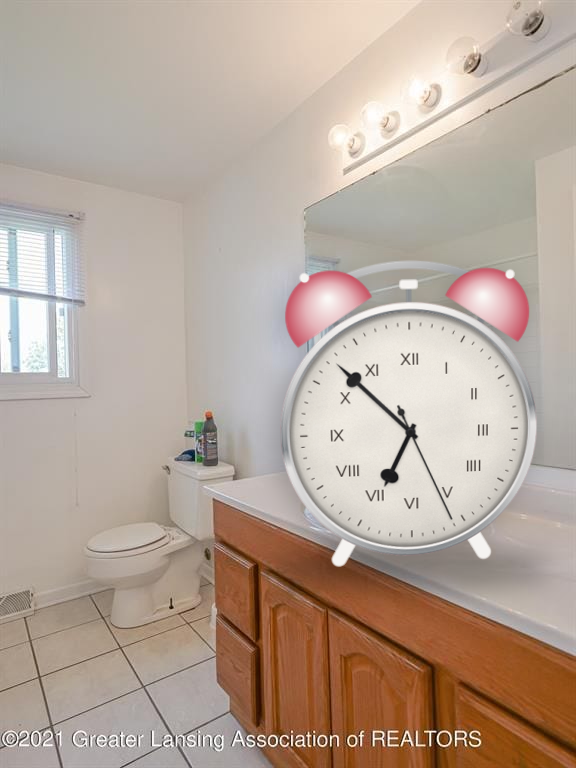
6:52:26
